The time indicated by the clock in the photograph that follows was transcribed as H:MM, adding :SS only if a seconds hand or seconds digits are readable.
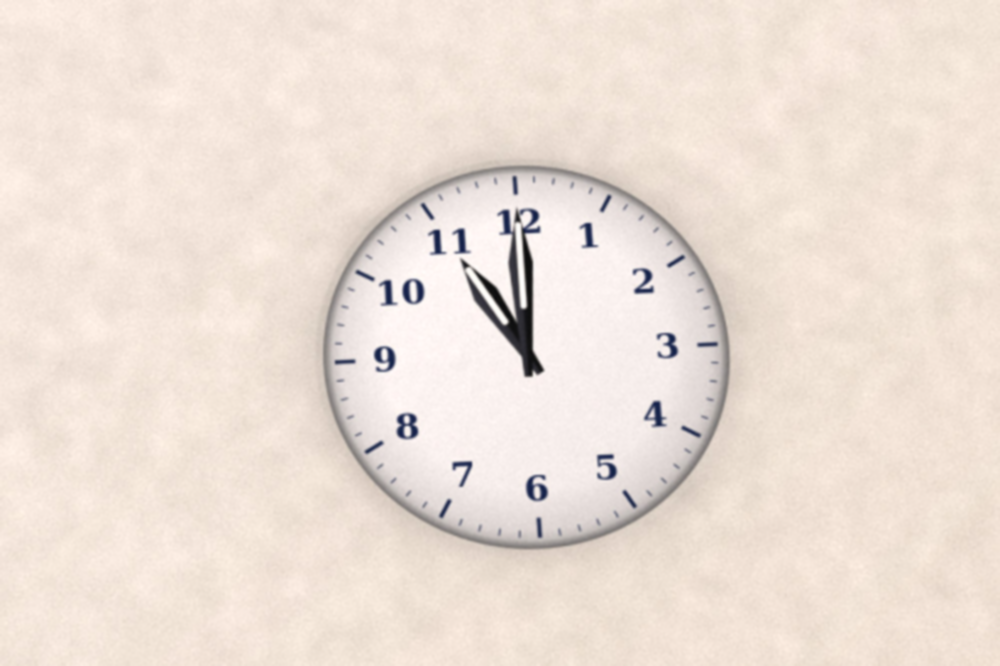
11:00
